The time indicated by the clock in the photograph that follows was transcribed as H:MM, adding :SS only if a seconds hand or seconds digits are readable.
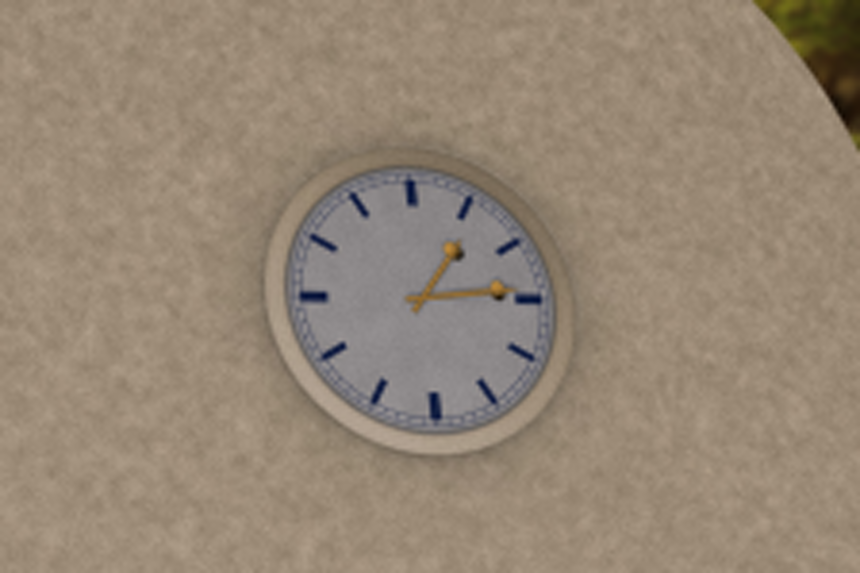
1:14
